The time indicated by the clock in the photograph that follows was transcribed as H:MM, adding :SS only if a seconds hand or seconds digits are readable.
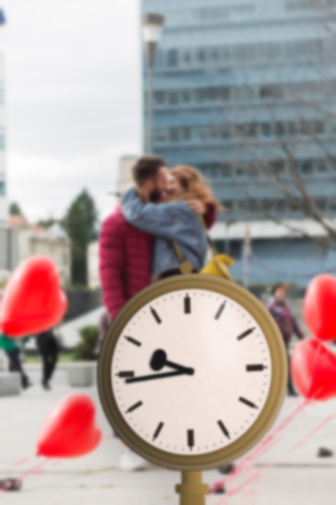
9:44
